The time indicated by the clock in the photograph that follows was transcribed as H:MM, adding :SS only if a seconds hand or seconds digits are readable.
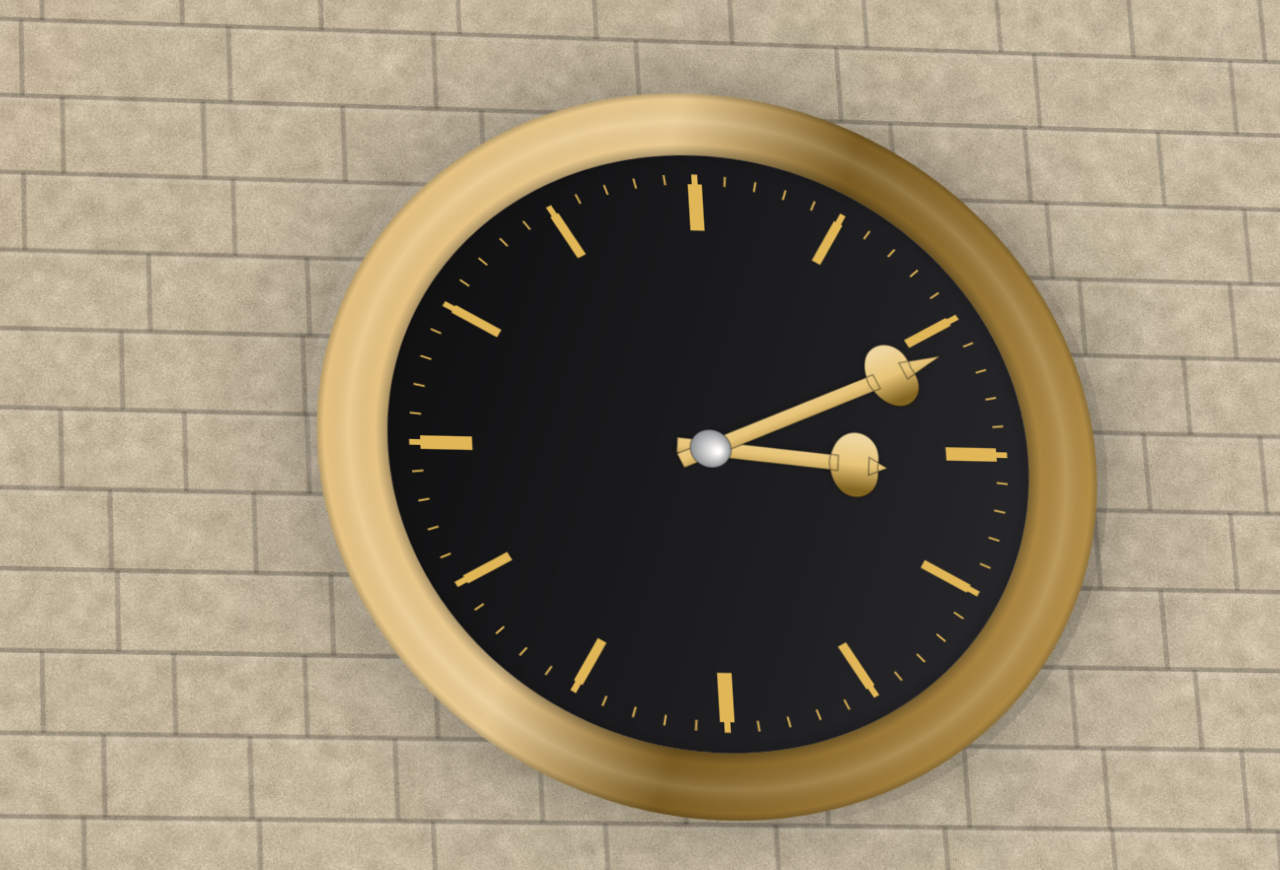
3:11
